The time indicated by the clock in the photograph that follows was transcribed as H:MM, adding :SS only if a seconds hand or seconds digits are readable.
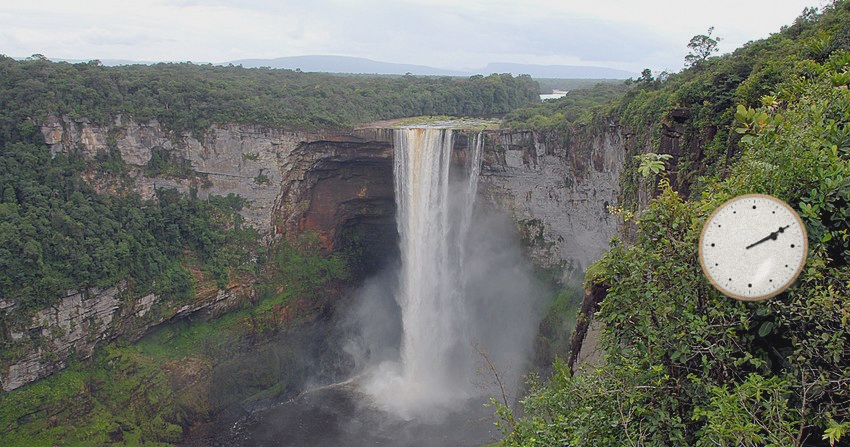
2:10
